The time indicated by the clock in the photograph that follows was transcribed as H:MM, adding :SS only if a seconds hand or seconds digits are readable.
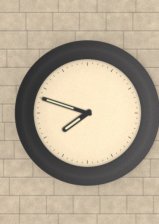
7:48
